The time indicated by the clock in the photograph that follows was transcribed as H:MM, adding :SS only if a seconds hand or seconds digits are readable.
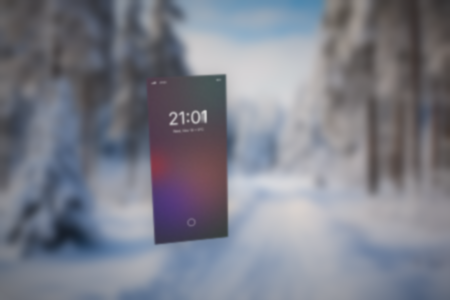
21:01
